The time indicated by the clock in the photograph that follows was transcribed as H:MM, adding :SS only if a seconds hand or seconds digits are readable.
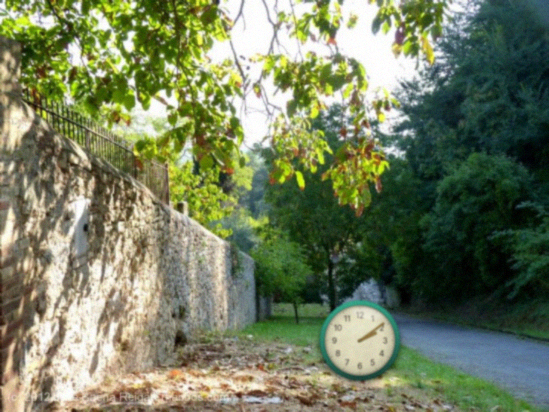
2:09
